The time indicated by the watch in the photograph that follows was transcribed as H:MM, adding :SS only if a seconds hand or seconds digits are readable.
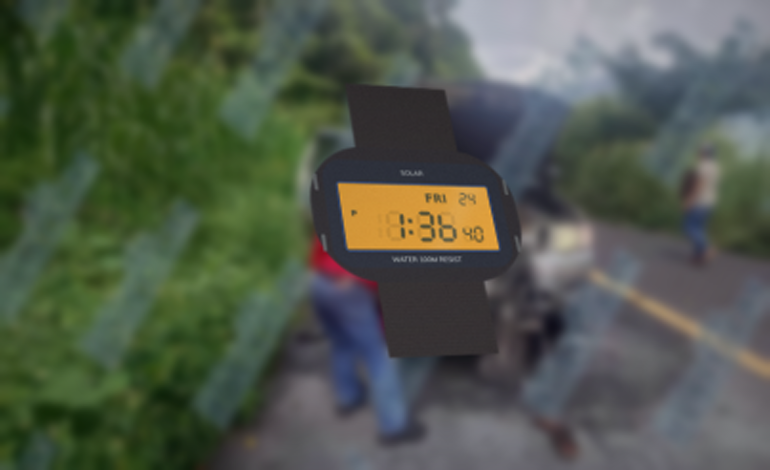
1:36:40
